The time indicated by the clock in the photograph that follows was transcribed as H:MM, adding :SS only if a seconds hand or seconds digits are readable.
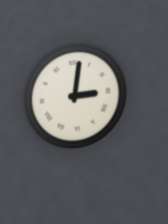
3:02
